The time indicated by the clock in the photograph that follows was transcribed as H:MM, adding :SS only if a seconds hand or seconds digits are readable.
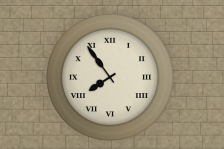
7:54
